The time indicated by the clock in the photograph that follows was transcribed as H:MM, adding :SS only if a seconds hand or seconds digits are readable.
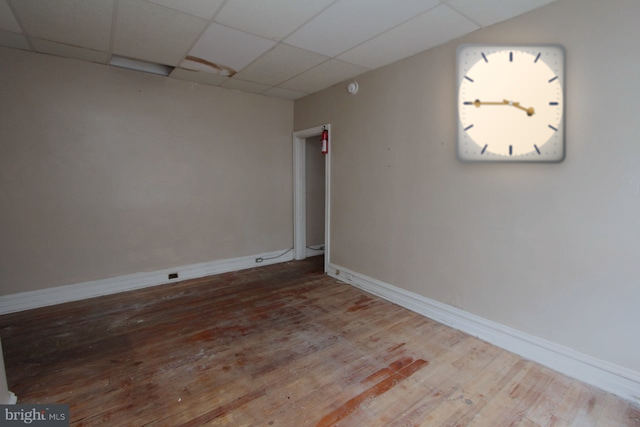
3:45
